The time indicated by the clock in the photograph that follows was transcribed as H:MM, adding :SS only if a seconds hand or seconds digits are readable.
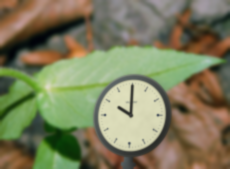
10:00
